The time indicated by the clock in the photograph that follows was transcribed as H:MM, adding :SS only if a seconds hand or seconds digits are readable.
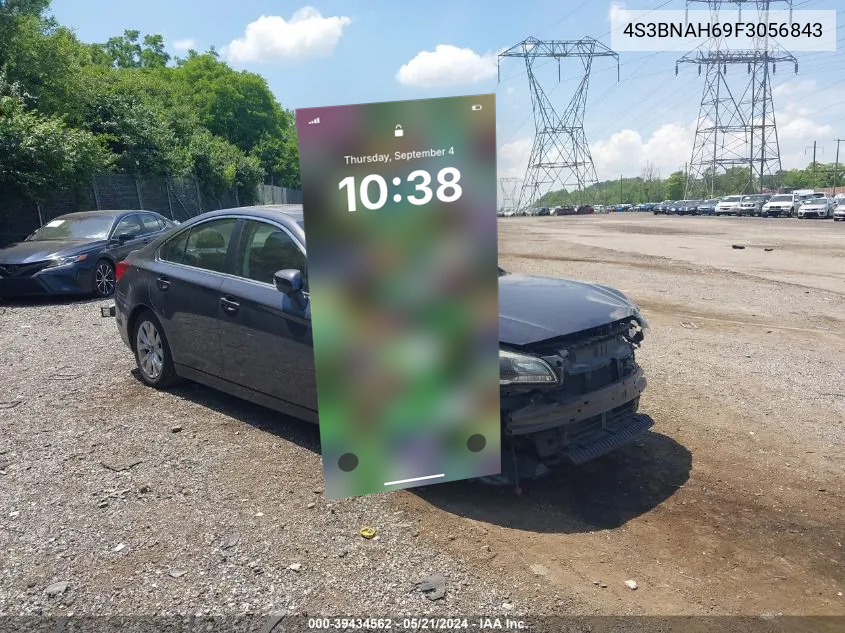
10:38
